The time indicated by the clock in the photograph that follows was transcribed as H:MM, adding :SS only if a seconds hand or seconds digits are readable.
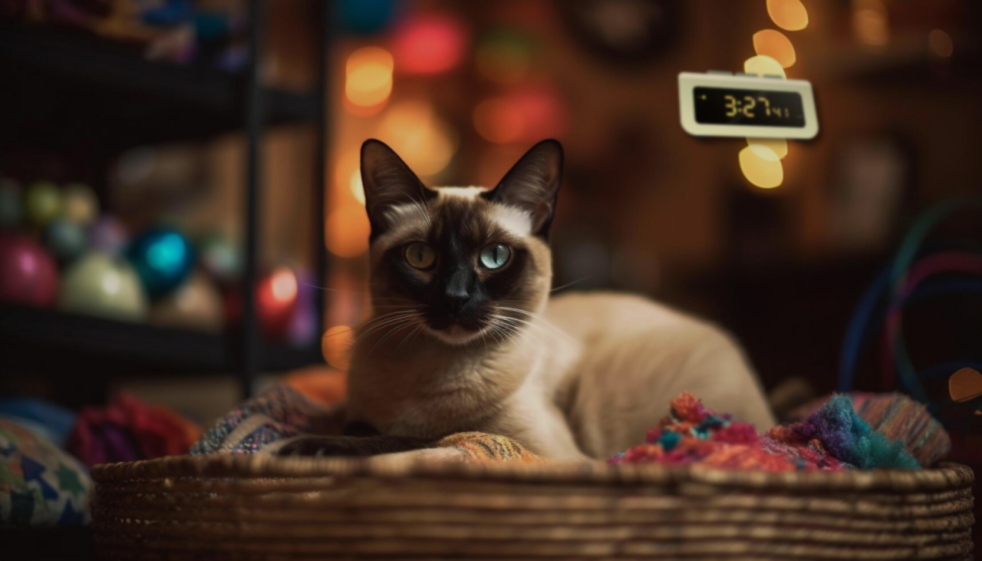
3:27
